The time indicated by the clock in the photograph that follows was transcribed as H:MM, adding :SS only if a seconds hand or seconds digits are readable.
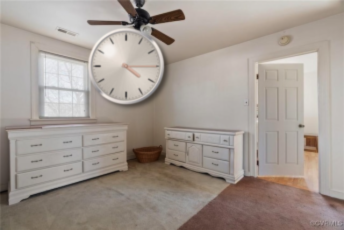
4:15
